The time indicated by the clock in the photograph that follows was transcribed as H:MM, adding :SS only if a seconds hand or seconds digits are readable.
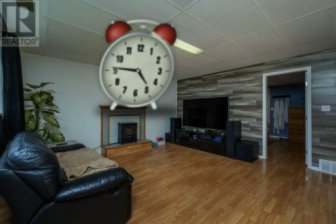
4:46
